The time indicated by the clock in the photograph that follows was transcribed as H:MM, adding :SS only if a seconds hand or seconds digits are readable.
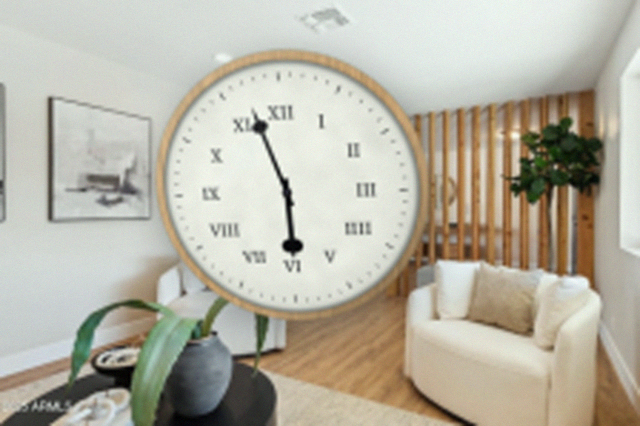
5:57
